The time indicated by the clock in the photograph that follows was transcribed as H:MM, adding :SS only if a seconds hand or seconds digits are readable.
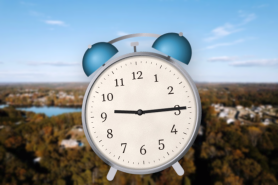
9:15
